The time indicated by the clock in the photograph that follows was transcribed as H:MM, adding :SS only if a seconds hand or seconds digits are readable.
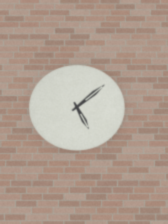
5:08
